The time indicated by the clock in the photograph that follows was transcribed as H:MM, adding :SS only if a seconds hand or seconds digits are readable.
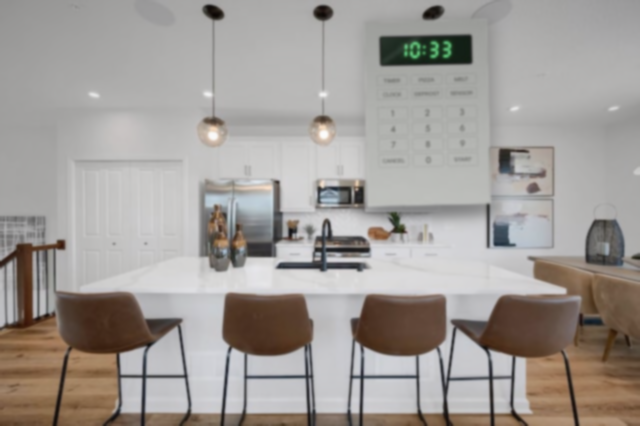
10:33
